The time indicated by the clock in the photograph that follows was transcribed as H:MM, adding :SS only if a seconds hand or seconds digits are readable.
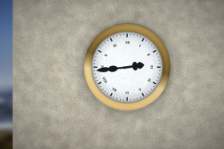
2:44
